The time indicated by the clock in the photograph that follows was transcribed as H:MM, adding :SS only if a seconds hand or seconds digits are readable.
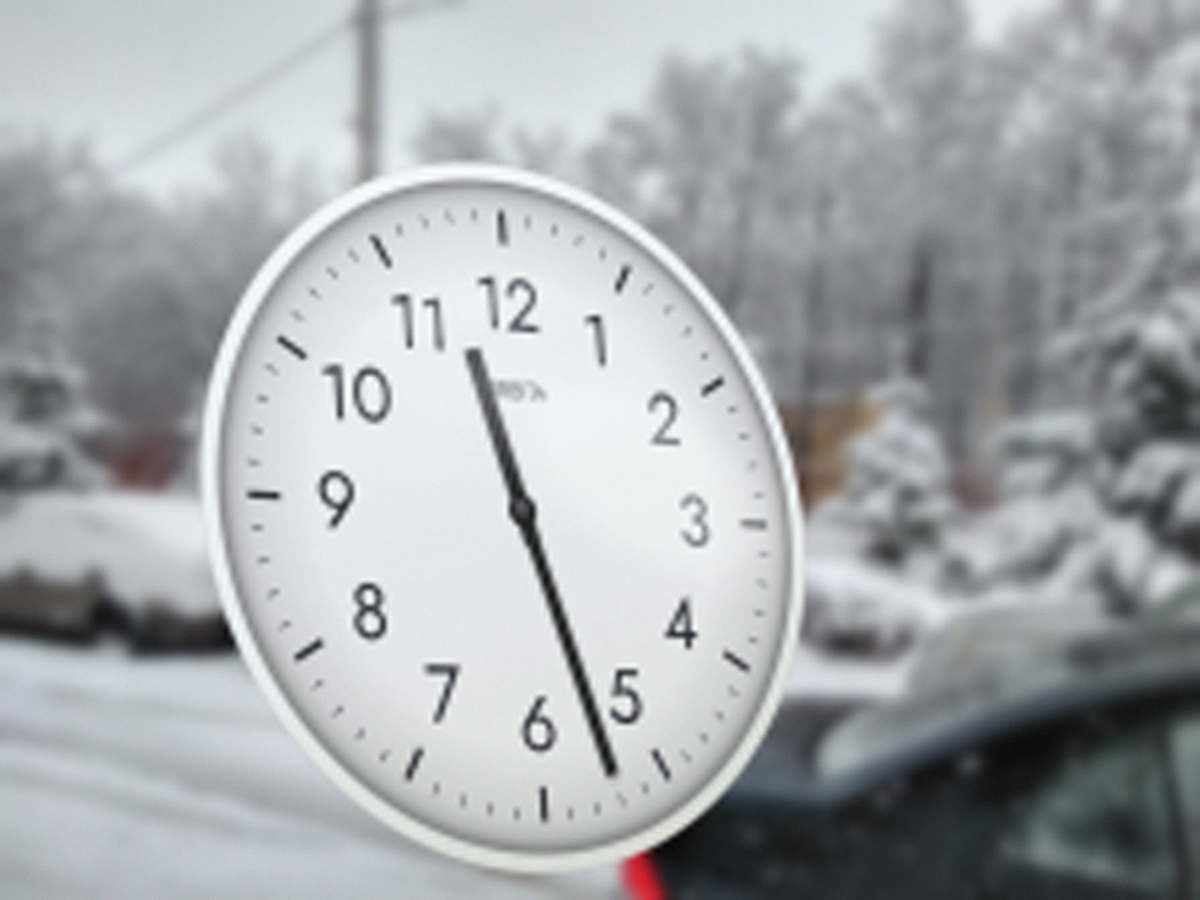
11:27
